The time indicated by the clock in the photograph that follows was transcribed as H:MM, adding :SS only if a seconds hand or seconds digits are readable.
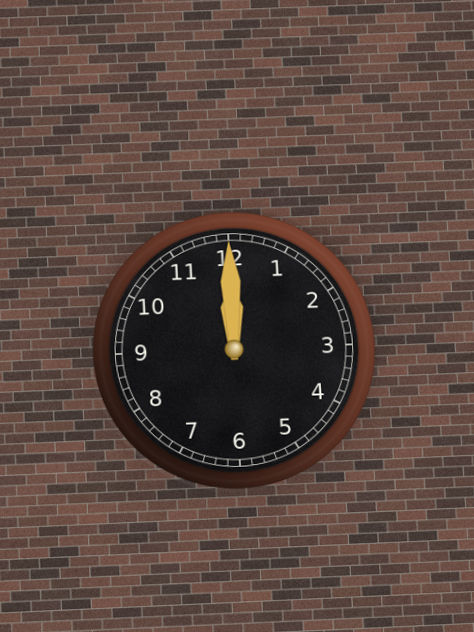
12:00
